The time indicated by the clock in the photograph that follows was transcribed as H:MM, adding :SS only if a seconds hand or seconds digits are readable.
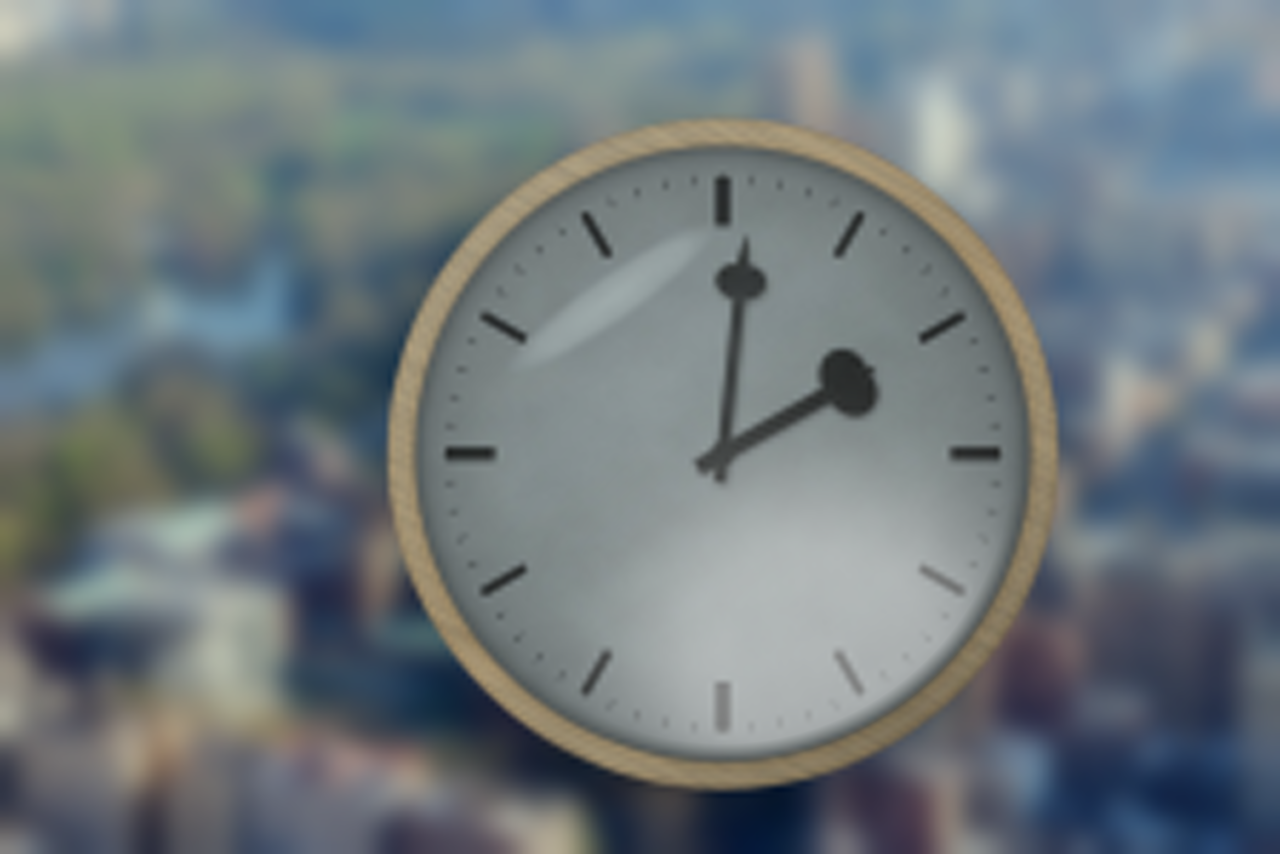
2:01
